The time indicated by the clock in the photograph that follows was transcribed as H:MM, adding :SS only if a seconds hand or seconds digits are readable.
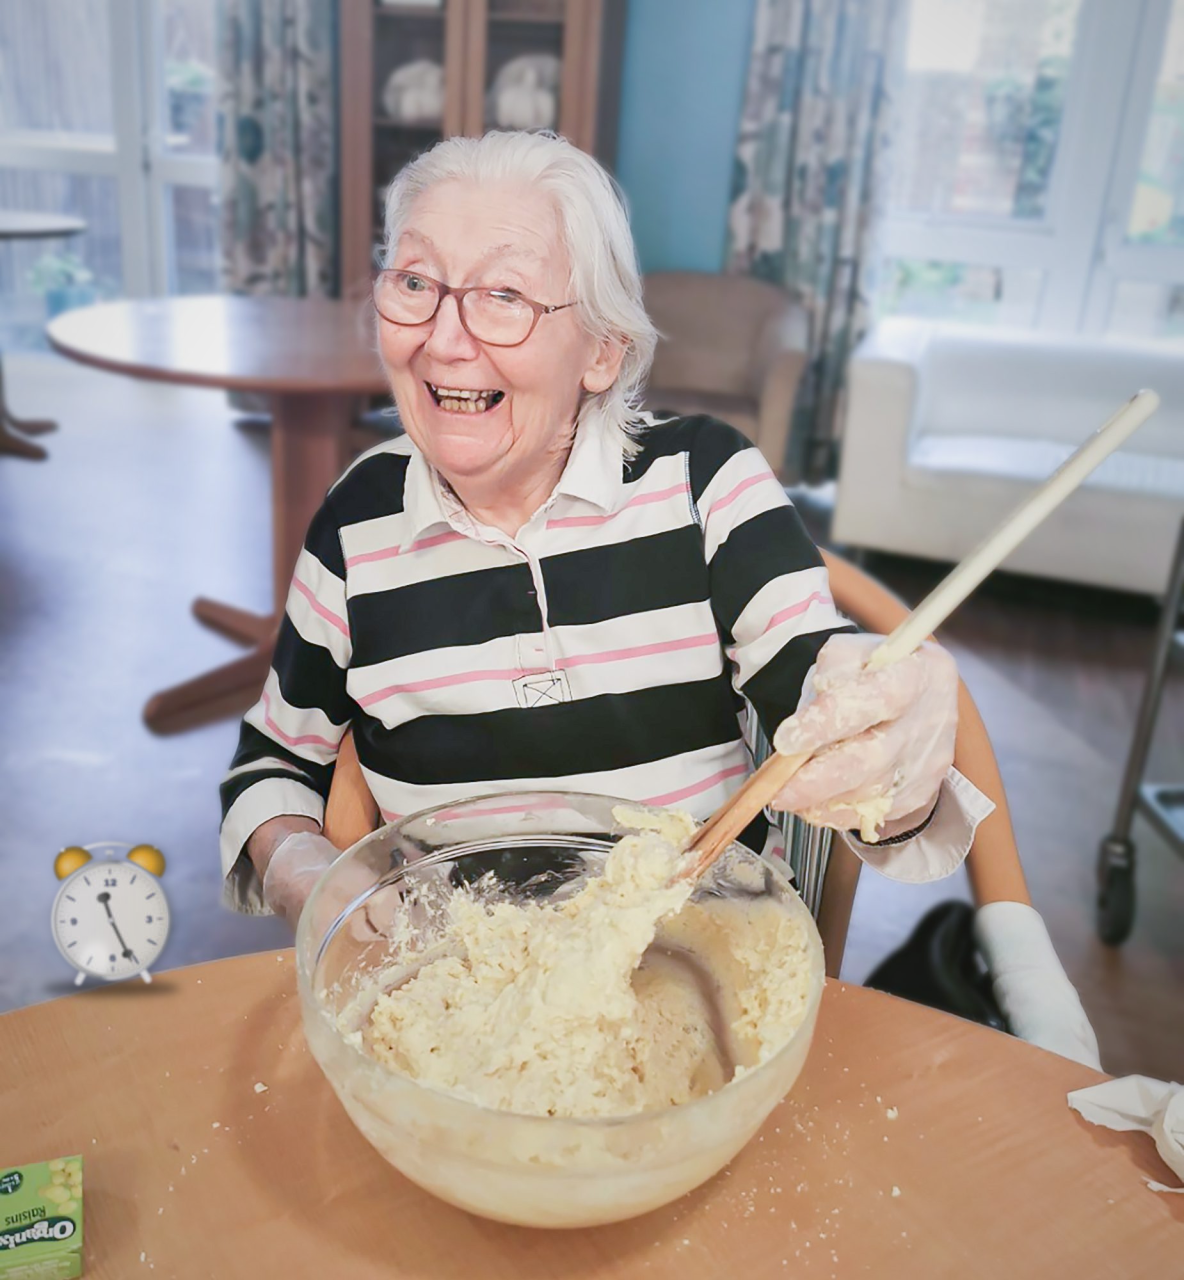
11:26
